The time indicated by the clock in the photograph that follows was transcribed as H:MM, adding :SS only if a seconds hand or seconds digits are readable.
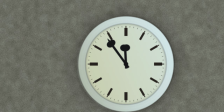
11:54
